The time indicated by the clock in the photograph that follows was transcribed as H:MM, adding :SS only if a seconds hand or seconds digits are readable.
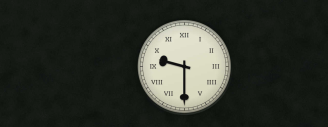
9:30
